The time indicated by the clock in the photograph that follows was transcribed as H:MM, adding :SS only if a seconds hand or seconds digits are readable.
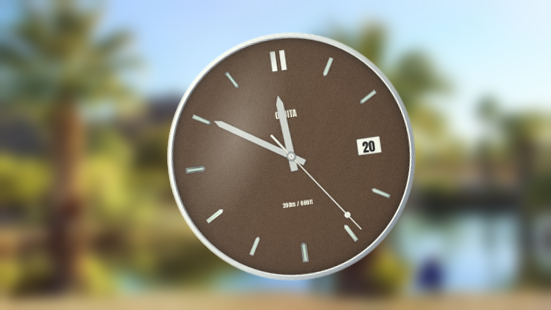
11:50:24
